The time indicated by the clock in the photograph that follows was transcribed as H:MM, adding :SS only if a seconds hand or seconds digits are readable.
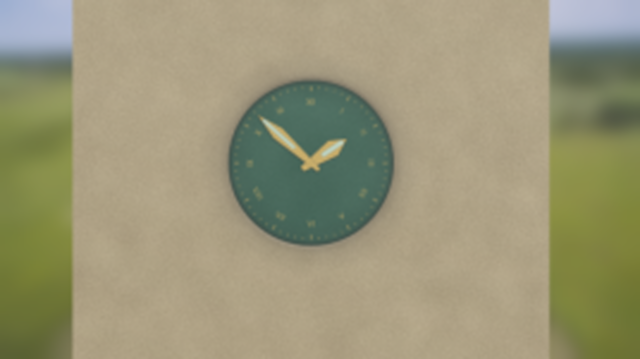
1:52
